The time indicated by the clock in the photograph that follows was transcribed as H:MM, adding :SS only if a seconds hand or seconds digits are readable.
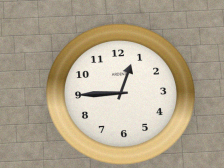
12:45
